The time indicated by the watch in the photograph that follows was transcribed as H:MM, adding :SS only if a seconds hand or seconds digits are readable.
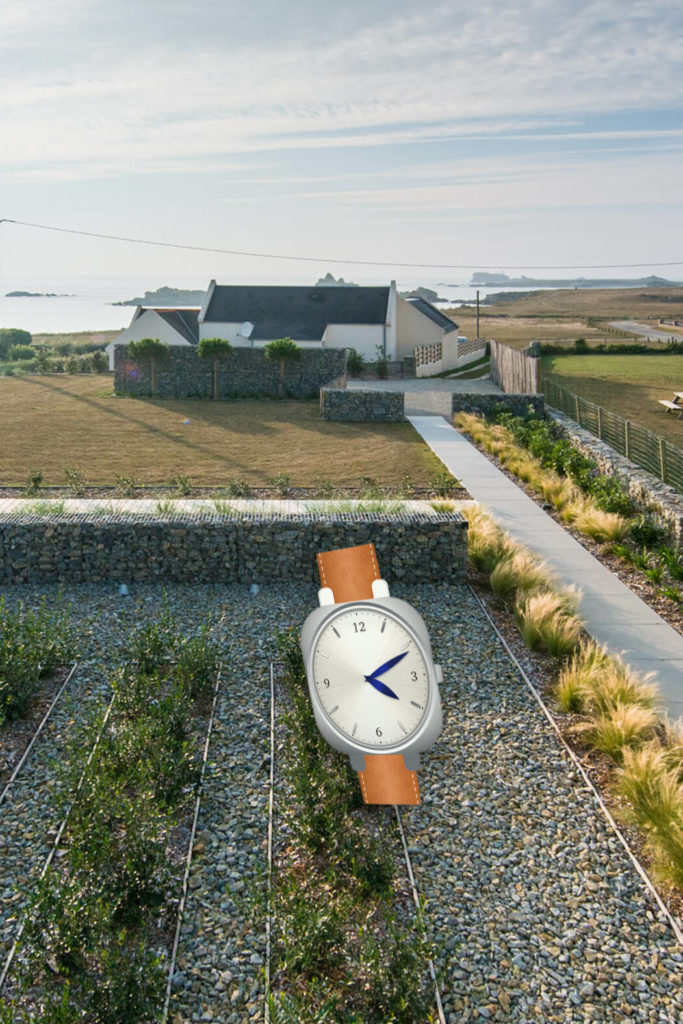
4:11
